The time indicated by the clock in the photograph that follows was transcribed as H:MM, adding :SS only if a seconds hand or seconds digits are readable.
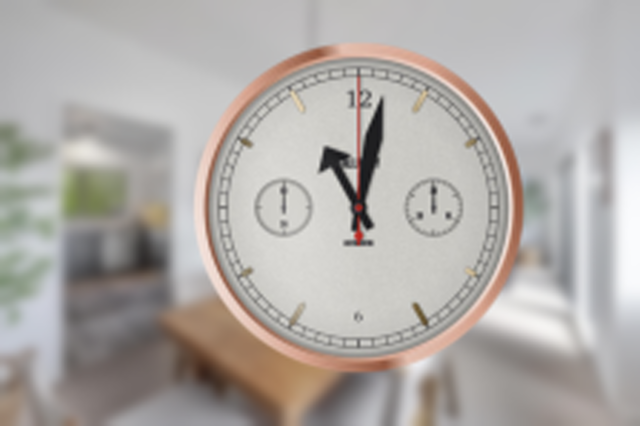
11:02
